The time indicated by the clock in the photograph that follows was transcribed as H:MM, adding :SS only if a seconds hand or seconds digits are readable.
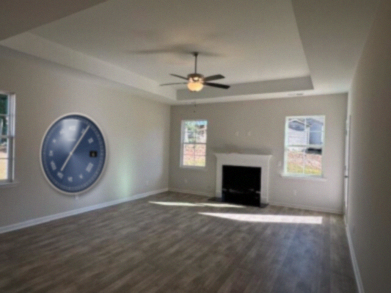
7:06
